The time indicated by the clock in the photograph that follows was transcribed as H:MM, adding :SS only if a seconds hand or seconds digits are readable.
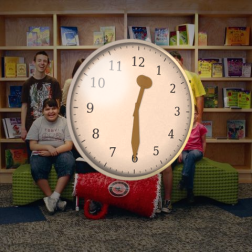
12:30
